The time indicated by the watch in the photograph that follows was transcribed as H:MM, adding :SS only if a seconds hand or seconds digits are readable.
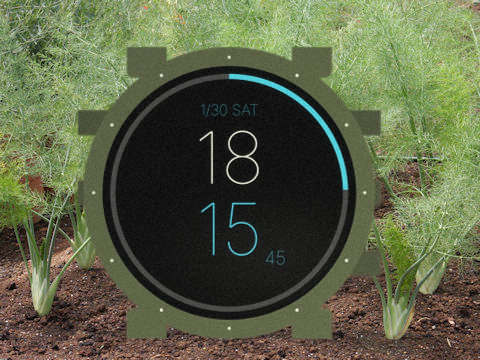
18:15:45
